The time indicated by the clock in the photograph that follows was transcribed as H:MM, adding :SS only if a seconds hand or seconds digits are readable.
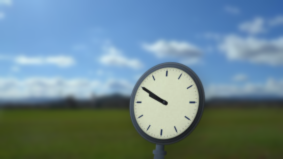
9:50
